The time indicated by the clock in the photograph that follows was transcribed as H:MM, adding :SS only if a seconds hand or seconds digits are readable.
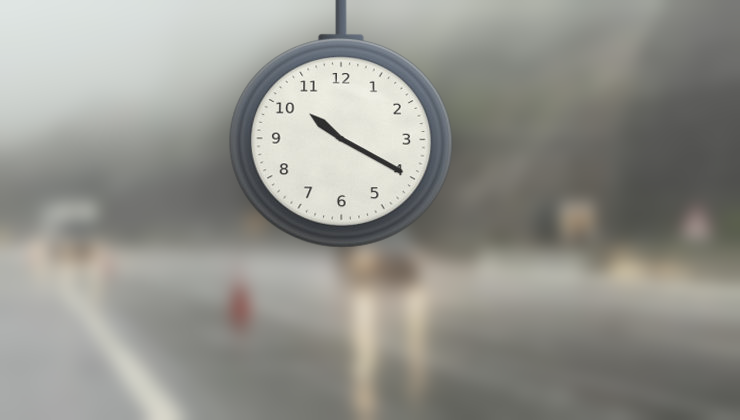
10:20
